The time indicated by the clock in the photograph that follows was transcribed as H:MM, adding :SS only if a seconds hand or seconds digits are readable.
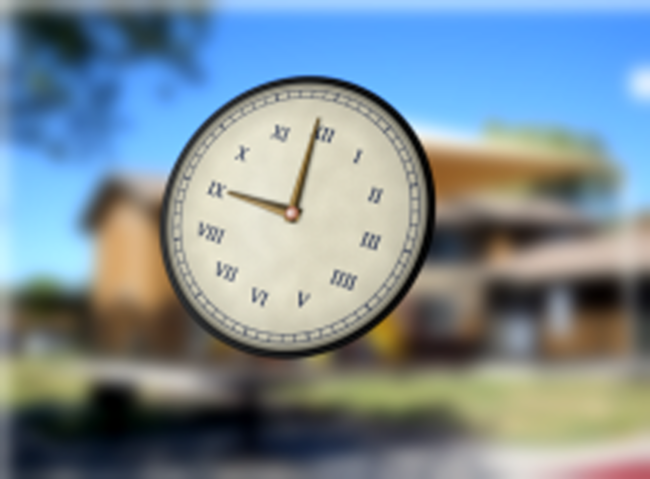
8:59
